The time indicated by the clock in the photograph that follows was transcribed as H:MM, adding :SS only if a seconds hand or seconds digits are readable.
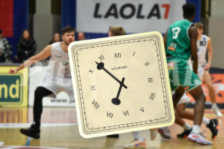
6:53
